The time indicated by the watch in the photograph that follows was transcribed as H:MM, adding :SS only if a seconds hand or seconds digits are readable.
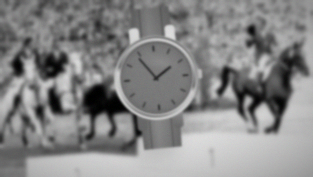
1:54
